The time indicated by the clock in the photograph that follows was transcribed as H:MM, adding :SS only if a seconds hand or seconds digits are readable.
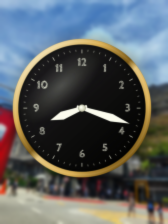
8:18
